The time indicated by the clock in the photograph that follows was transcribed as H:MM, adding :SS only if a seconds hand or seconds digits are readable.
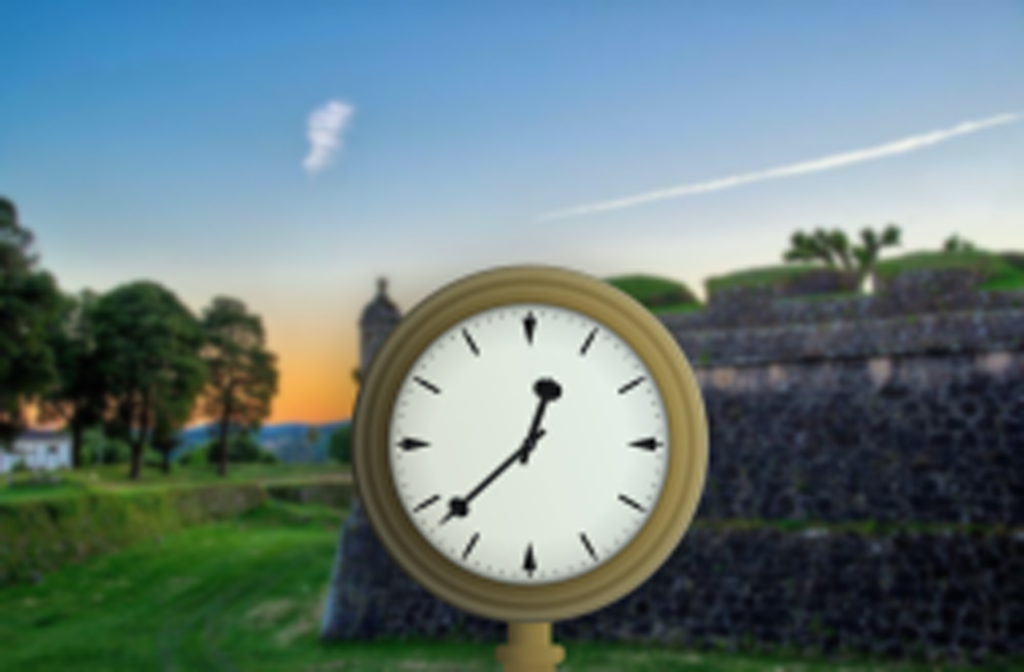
12:38
